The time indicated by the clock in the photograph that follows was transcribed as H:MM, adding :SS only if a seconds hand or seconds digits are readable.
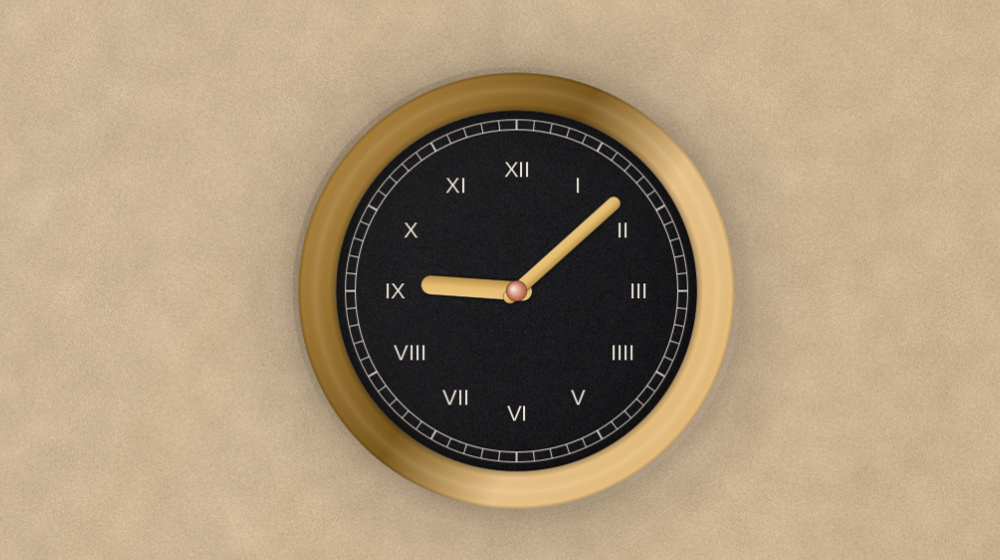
9:08
